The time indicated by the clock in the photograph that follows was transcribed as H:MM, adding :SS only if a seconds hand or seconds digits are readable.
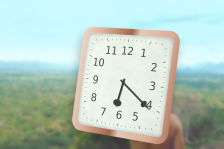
6:21
